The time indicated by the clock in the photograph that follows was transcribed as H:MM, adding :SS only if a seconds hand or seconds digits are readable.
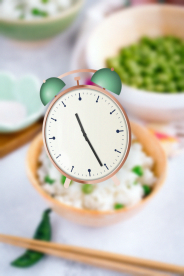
11:26
